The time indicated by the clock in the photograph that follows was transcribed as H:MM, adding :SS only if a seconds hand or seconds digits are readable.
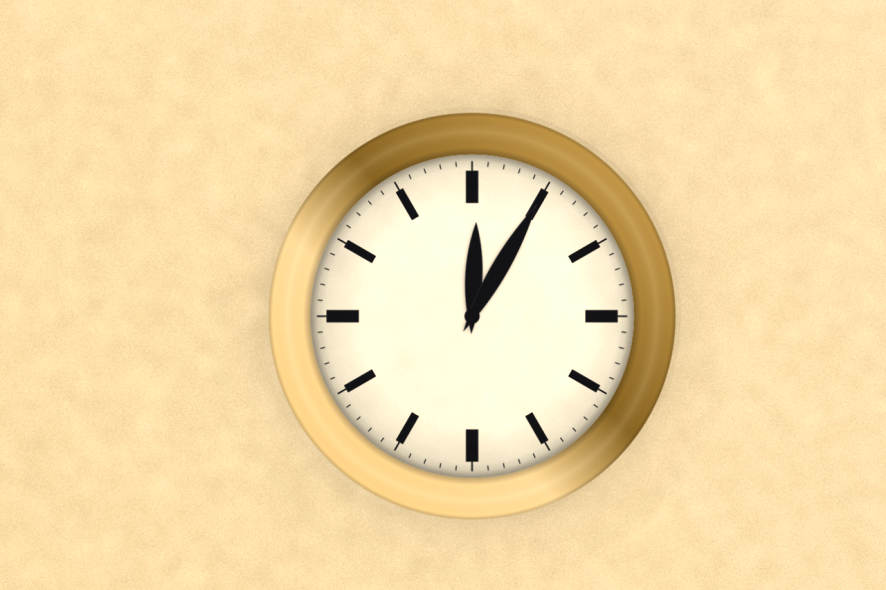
12:05
